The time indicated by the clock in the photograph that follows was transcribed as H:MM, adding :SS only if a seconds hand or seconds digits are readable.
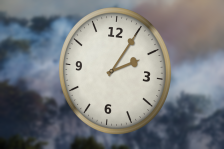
2:05
